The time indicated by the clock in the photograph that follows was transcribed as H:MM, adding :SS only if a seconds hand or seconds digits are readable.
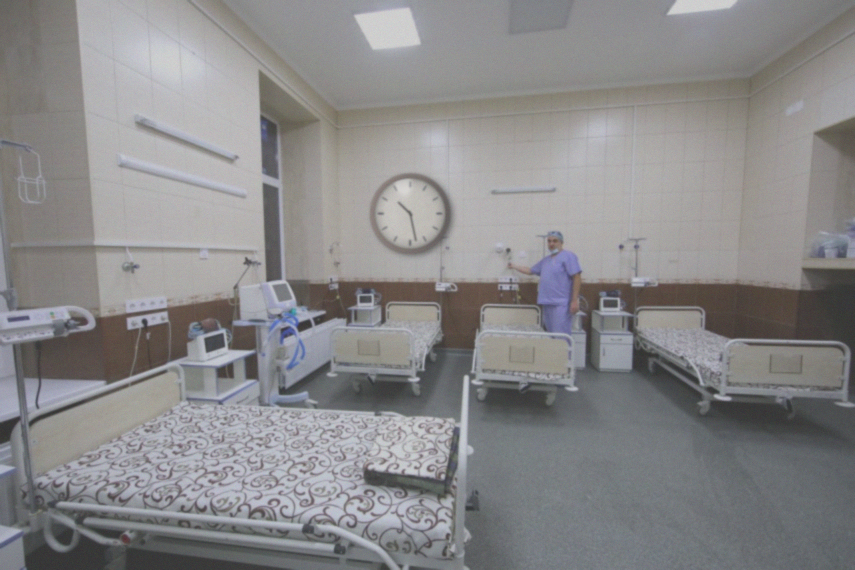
10:28
